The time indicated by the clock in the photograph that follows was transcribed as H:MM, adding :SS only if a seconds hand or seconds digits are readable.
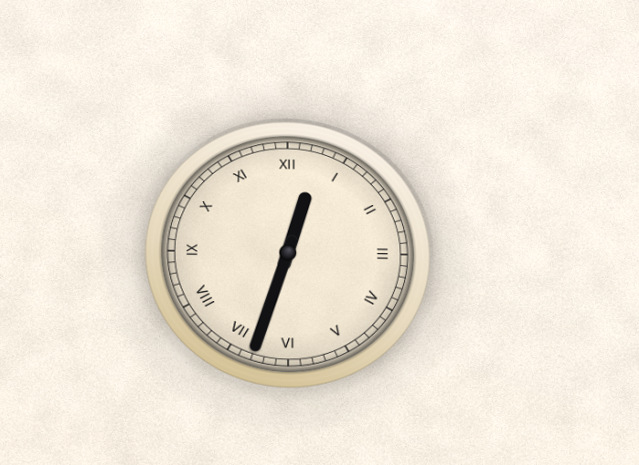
12:33
